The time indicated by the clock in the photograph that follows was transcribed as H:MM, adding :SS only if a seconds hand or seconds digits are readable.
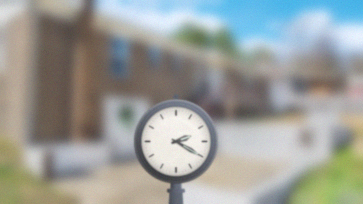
2:20
